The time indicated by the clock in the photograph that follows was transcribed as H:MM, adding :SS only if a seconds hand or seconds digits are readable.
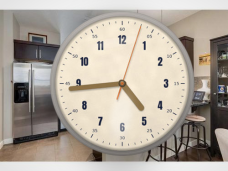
4:44:03
